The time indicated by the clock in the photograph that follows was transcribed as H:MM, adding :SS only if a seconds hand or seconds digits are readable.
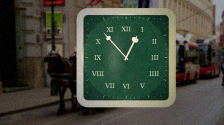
12:53
